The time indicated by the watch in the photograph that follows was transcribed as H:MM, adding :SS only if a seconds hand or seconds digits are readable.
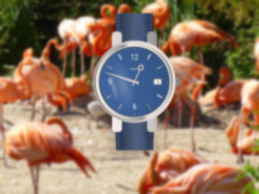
12:48
